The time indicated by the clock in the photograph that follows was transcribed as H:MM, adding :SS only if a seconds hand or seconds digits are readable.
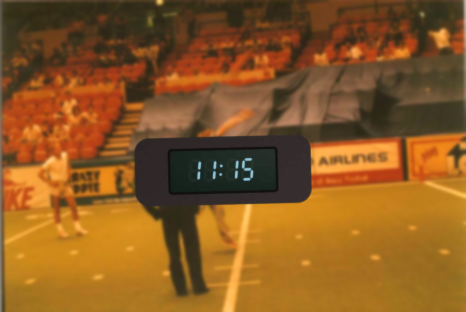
11:15
